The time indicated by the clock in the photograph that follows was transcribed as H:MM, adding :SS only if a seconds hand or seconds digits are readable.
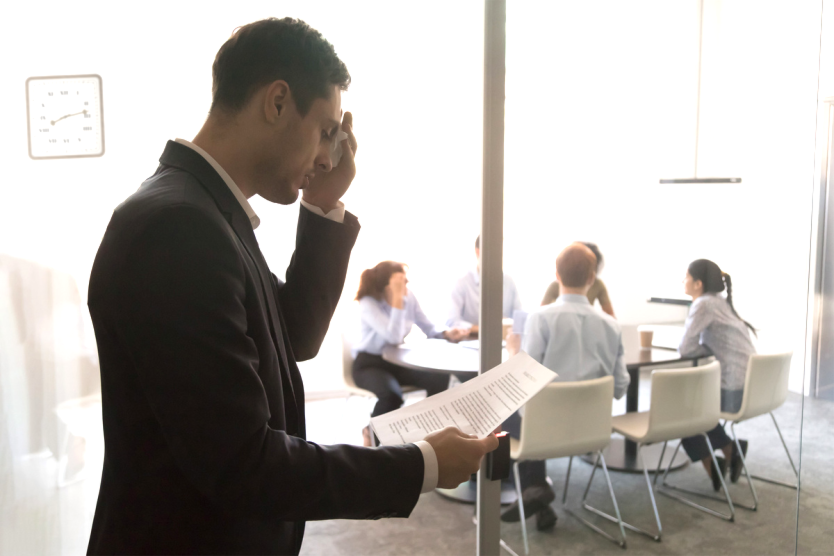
8:13
